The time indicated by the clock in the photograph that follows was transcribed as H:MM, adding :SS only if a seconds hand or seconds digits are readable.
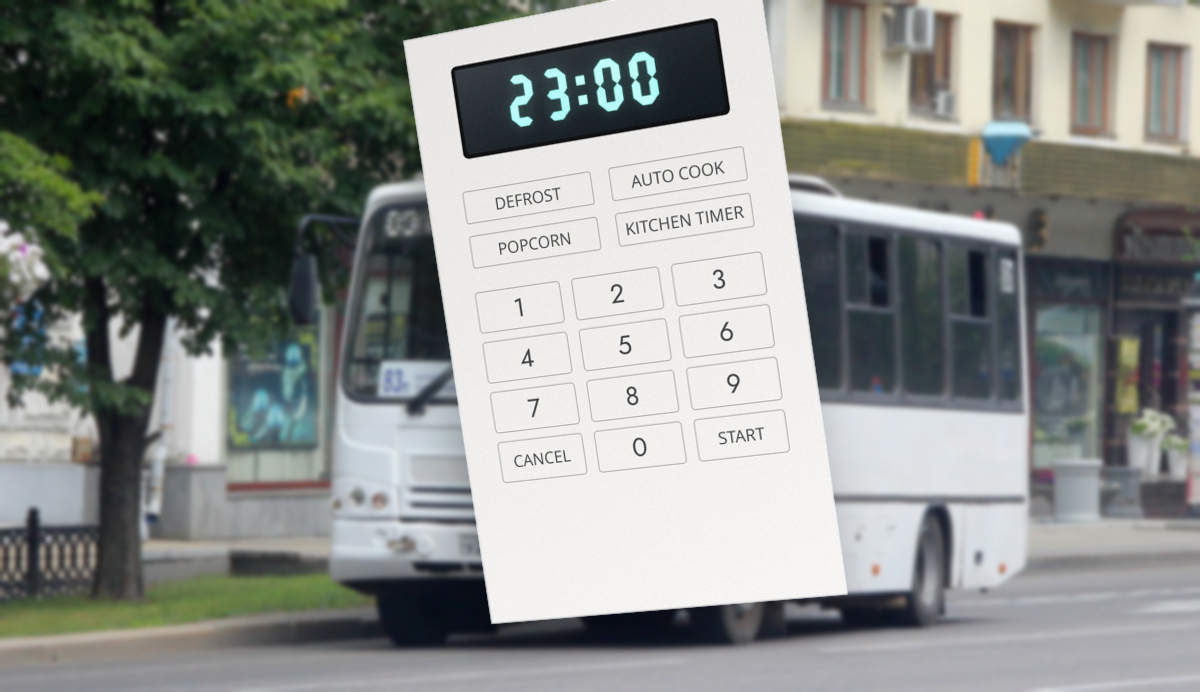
23:00
